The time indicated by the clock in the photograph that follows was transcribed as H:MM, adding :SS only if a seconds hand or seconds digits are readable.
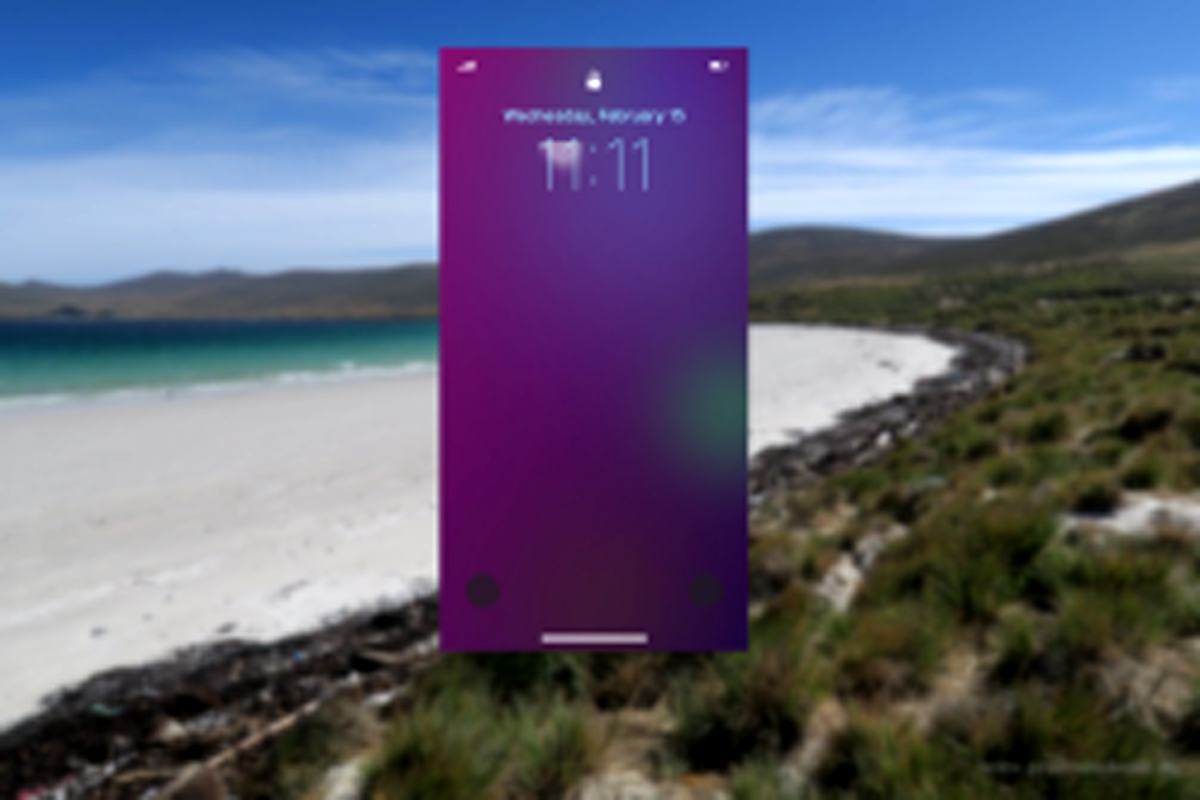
11:11
